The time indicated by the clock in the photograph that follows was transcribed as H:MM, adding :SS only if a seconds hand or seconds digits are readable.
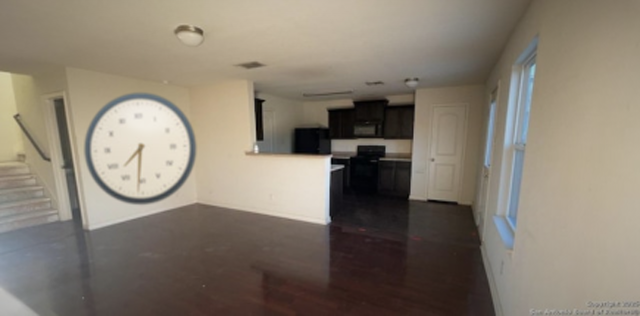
7:31
